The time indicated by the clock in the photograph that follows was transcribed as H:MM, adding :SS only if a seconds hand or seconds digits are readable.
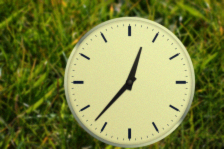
12:37
